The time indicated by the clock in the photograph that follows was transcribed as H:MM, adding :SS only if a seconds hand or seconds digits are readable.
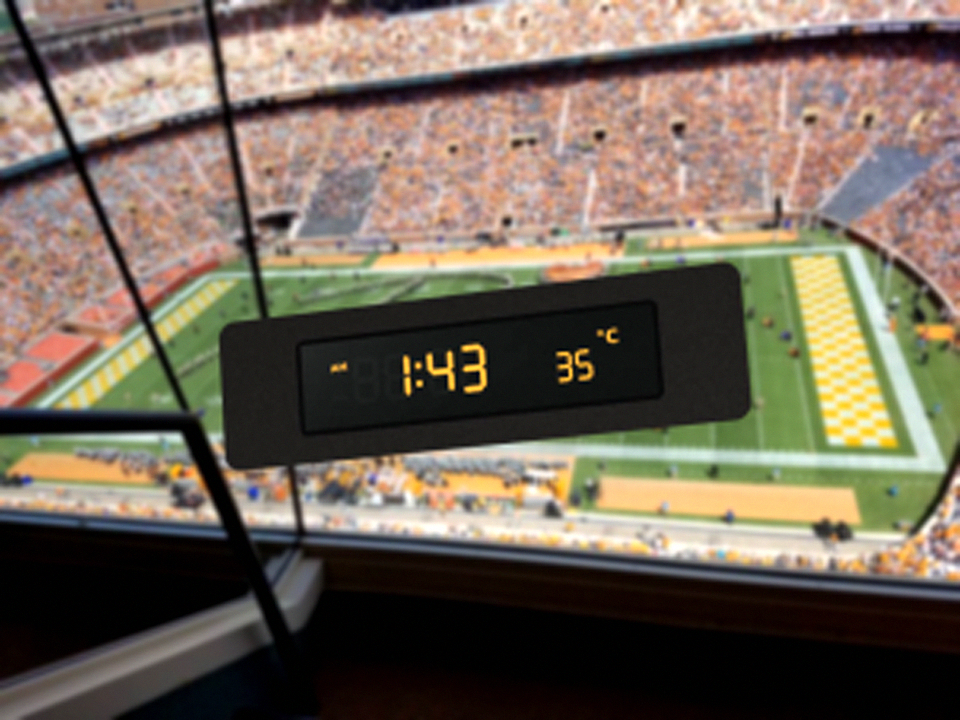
1:43
